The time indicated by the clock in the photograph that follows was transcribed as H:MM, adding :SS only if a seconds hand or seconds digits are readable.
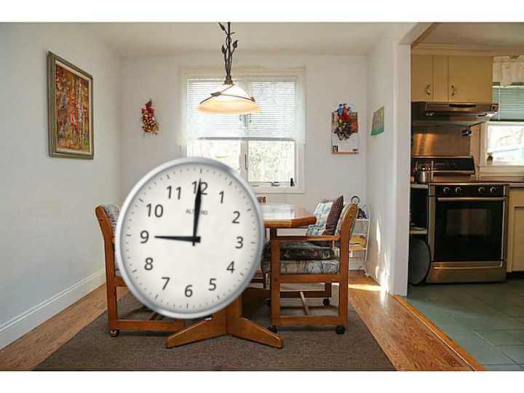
9:00
